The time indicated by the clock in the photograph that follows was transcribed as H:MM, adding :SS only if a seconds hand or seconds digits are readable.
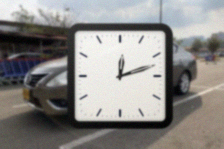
12:12
